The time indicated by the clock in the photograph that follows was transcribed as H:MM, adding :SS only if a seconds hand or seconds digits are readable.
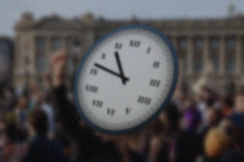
10:47
